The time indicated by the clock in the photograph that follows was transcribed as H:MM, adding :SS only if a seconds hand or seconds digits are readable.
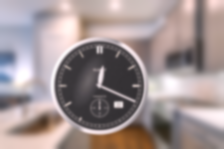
12:19
